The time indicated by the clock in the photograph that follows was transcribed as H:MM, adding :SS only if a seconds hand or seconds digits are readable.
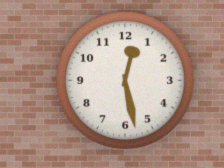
12:28
